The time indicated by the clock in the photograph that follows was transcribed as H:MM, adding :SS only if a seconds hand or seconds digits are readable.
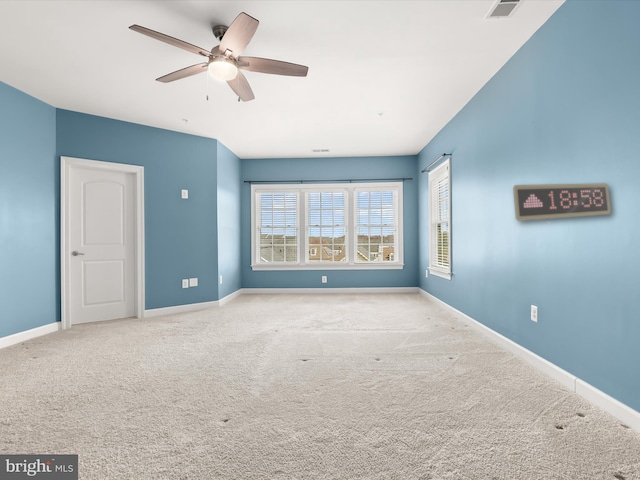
18:58
